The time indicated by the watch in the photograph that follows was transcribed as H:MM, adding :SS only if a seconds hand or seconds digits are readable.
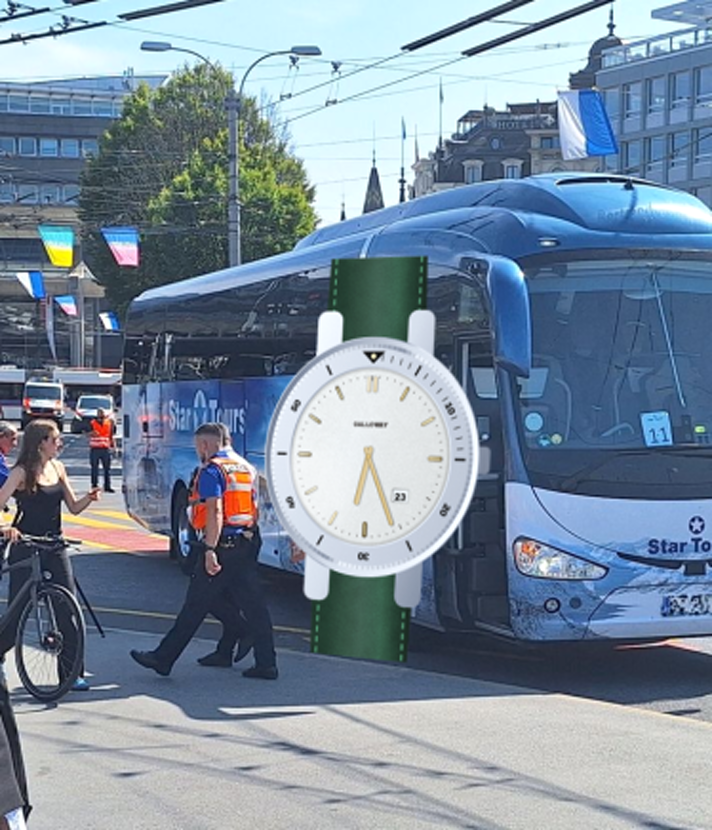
6:26
